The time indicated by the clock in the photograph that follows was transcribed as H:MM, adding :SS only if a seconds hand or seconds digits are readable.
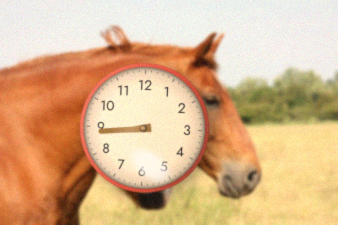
8:44
